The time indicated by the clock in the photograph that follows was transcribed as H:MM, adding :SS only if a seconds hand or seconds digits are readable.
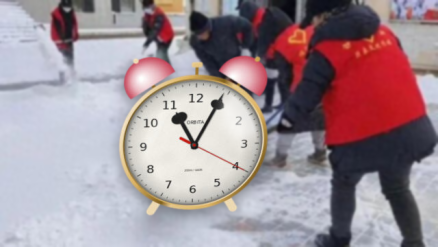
11:04:20
